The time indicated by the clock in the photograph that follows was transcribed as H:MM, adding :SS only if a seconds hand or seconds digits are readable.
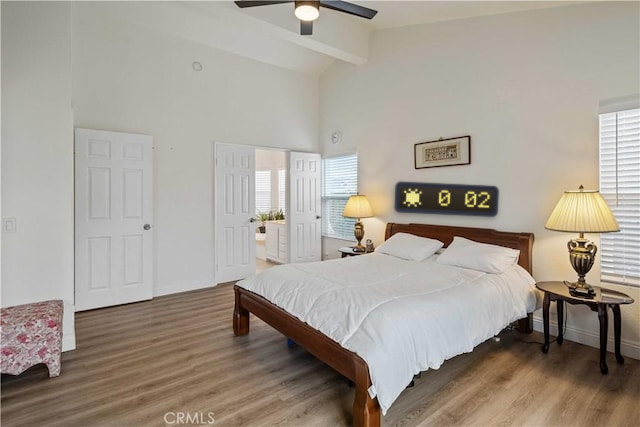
0:02
